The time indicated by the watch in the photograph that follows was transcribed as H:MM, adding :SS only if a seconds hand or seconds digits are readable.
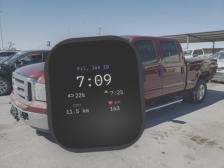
7:09
